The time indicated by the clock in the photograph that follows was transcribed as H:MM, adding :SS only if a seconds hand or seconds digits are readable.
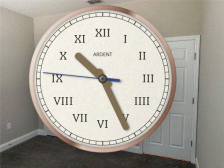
10:25:46
